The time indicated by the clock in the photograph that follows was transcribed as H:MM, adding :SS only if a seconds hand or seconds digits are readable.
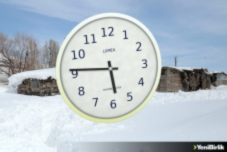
5:46
